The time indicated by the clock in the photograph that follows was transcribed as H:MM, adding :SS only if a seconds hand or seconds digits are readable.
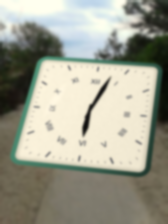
6:03
